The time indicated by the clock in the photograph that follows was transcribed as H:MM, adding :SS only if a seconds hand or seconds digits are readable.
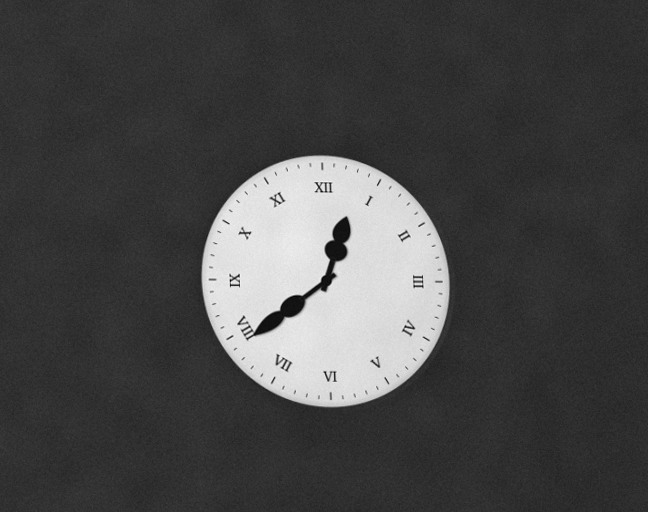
12:39
